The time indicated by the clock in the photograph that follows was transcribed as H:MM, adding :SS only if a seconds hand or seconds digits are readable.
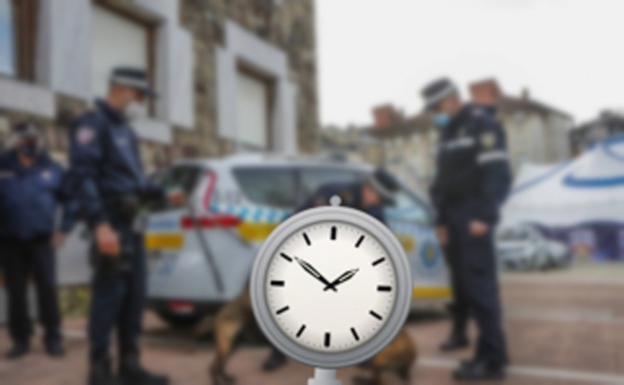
1:51
